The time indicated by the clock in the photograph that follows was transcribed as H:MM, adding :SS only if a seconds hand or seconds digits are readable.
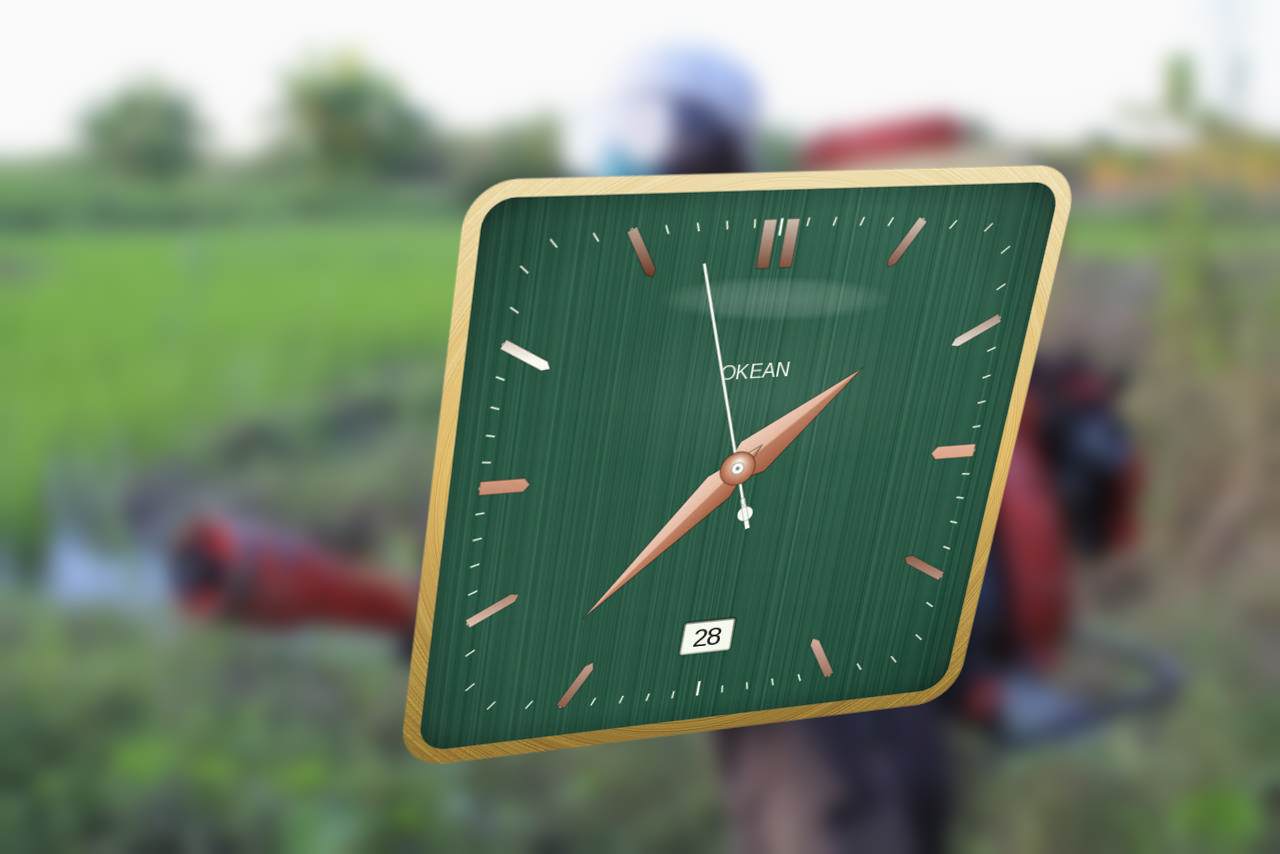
1:36:57
